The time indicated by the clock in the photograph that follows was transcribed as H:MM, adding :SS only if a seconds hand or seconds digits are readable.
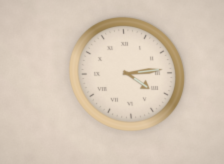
4:14
